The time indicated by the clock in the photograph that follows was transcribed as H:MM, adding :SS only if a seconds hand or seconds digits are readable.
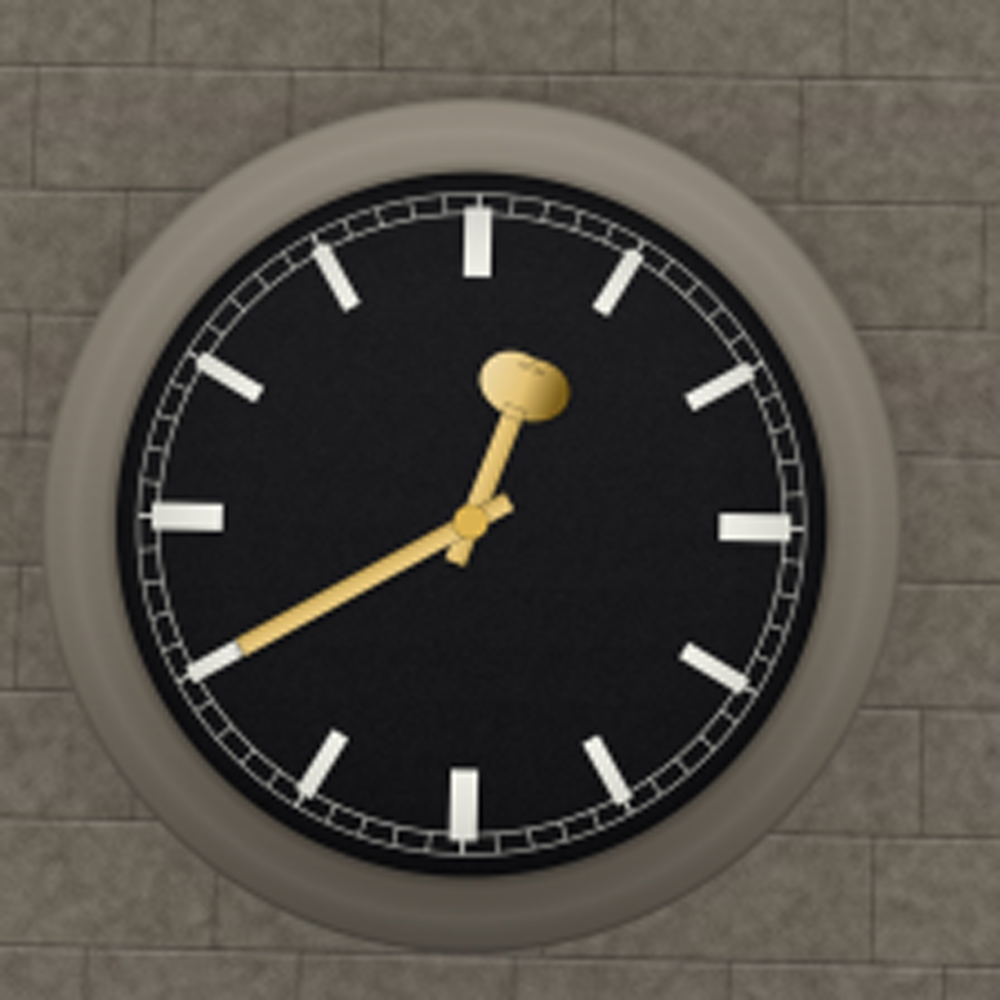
12:40
